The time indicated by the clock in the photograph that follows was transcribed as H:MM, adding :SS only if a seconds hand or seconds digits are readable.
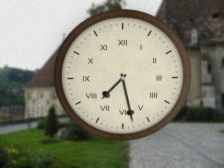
7:28
